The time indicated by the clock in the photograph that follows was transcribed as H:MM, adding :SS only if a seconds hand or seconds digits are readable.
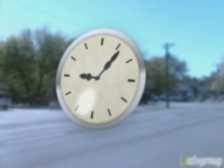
9:06
